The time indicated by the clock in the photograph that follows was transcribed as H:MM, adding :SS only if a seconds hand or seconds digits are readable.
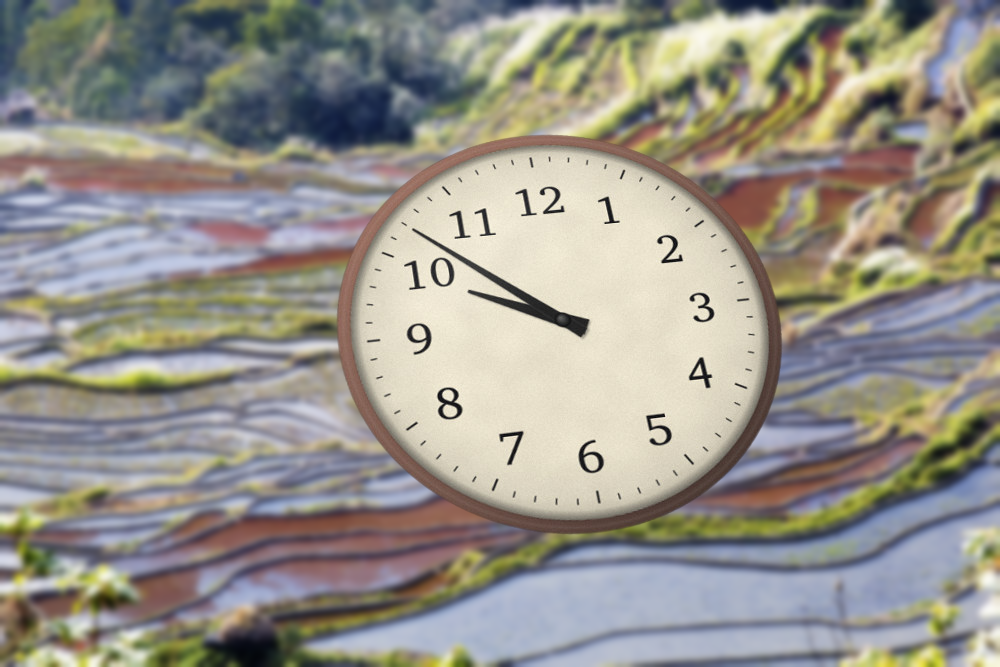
9:52
